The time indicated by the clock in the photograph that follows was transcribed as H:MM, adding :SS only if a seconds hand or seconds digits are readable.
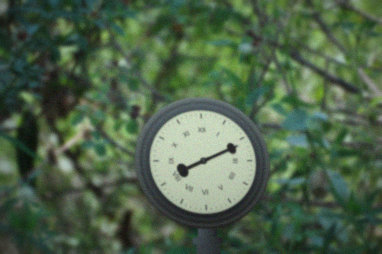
8:11
